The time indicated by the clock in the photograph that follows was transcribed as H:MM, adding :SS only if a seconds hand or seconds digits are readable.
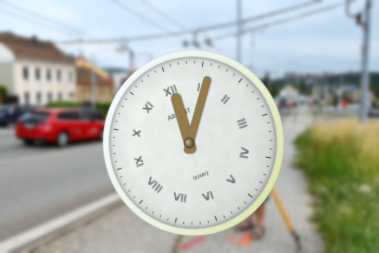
12:06
